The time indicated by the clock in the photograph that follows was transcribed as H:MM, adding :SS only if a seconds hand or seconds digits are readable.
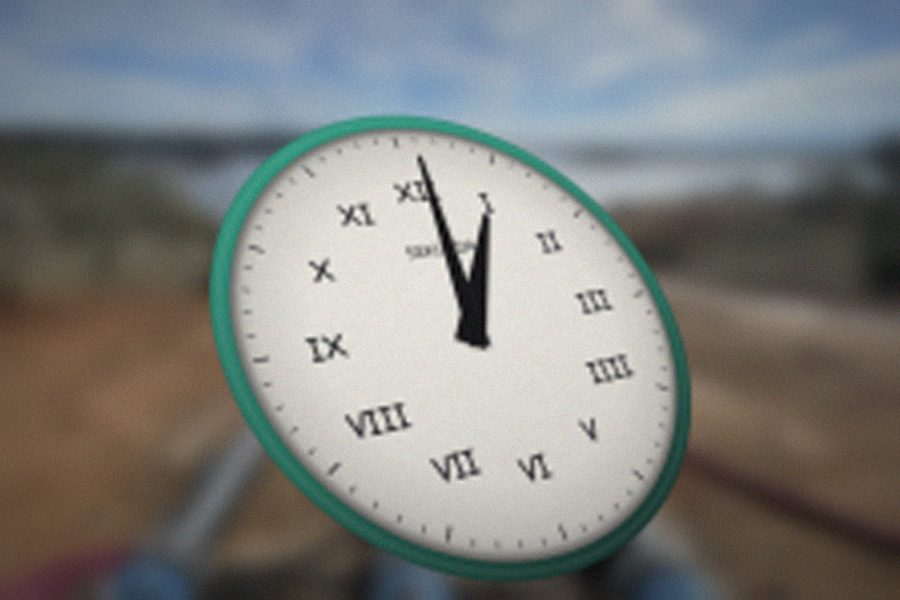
1:01
